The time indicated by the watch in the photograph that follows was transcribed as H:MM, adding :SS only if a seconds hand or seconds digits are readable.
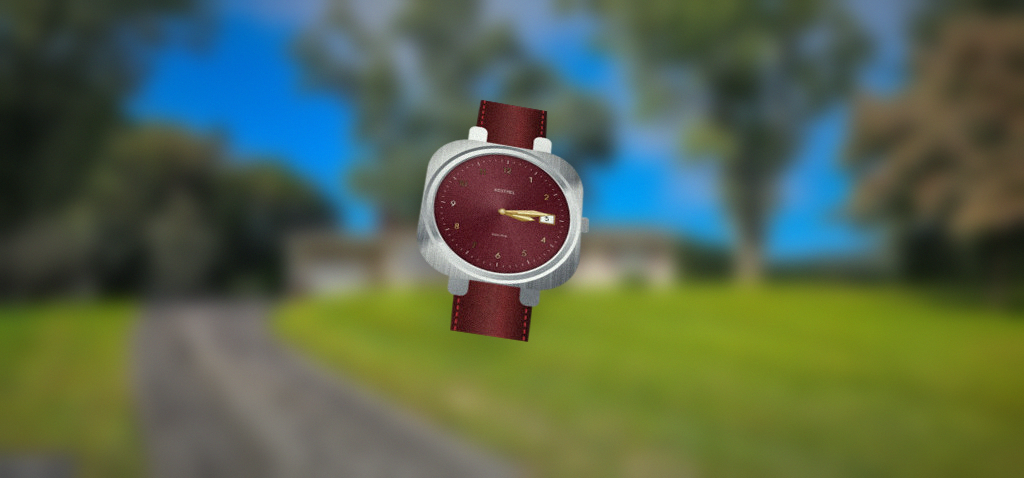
3:14
